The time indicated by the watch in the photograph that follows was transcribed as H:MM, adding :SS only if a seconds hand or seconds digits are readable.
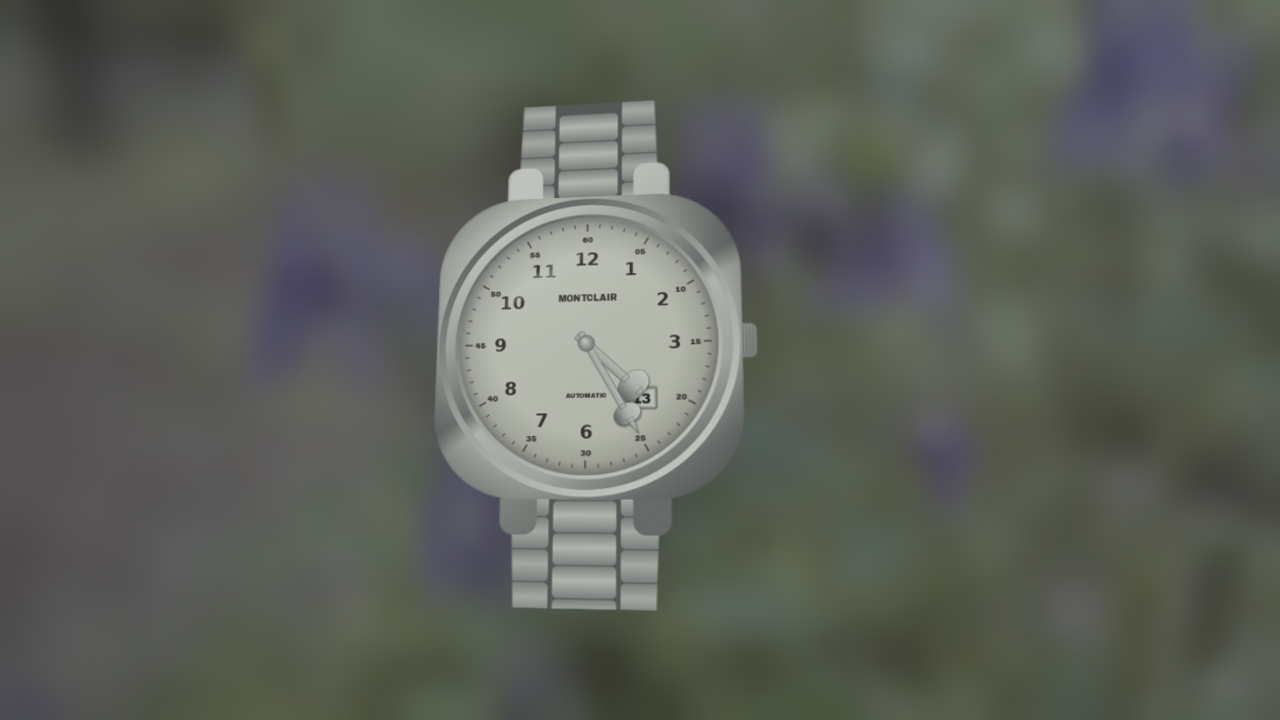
4:25
